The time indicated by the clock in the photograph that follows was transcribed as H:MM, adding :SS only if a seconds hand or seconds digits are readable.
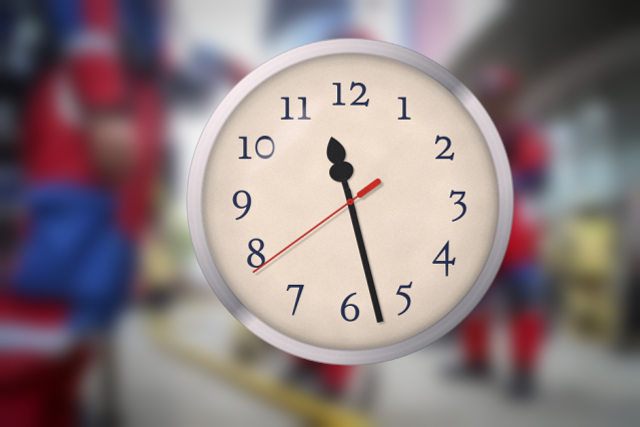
11:27:39
